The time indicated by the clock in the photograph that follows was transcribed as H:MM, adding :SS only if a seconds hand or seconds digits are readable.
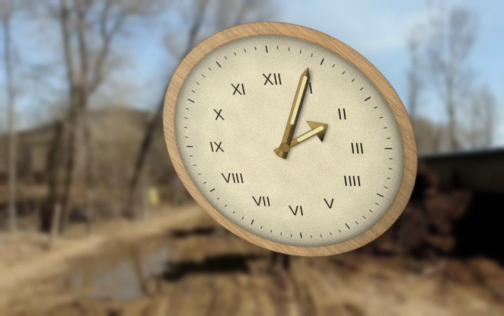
2:04
